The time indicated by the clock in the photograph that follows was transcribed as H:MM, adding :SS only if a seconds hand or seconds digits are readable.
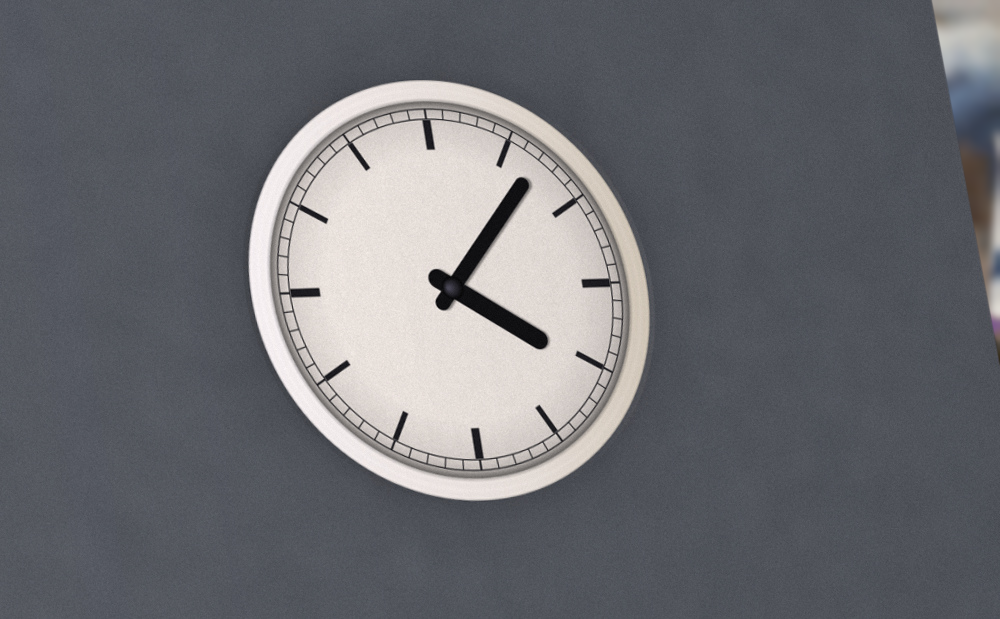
4:07
